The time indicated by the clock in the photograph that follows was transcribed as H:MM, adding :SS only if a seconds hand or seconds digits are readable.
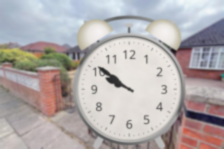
9:51
